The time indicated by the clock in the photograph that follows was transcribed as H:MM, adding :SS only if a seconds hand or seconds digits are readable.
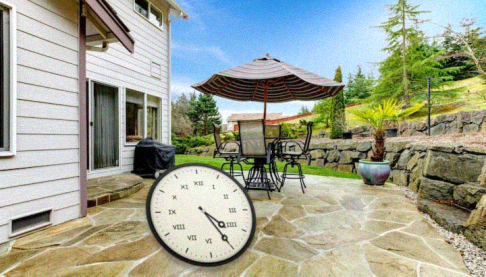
4:25
